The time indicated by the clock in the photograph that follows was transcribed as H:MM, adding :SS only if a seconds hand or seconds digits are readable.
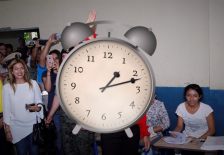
1:12
